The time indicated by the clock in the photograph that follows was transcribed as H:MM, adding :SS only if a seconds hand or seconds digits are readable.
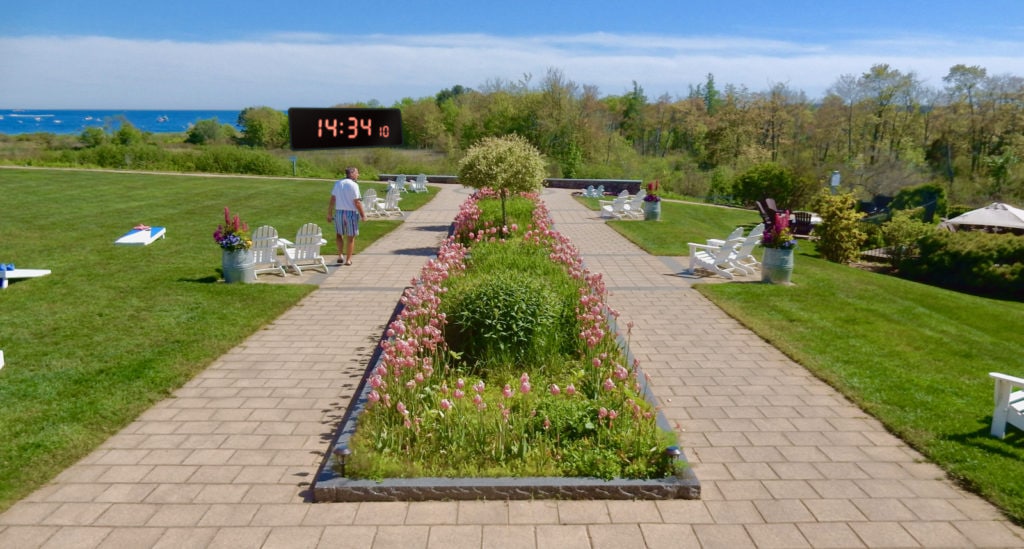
14:34:10
